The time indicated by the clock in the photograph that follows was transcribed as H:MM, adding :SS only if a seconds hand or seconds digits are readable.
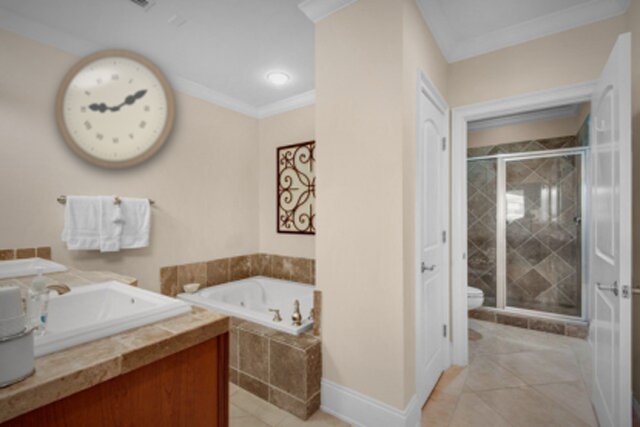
9:10
